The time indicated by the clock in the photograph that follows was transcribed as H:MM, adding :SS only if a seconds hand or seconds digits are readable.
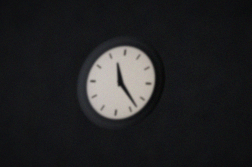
11:23
